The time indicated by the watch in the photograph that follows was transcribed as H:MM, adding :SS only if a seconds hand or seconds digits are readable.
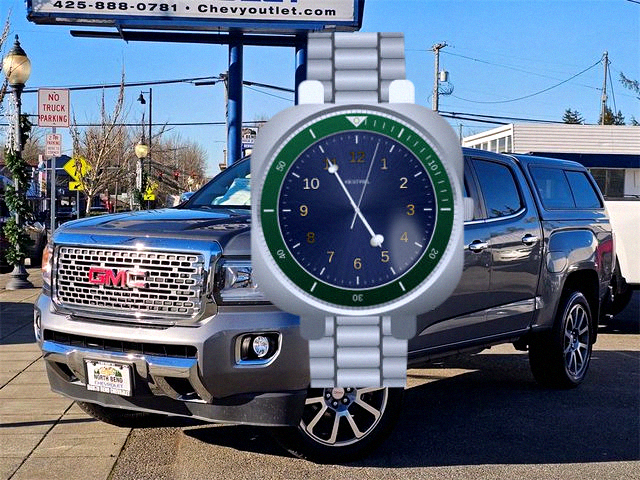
4:55:03
